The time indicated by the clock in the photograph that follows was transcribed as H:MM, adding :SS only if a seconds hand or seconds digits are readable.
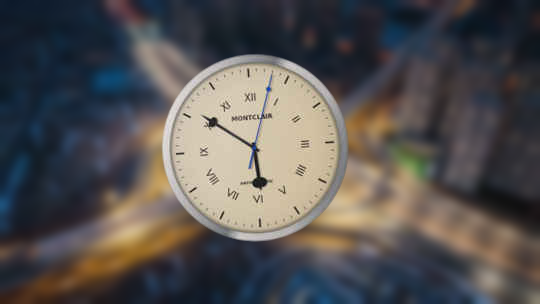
5:51:03
